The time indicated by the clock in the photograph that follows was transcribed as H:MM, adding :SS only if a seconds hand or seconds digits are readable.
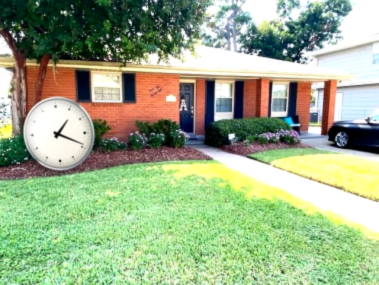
1:19
